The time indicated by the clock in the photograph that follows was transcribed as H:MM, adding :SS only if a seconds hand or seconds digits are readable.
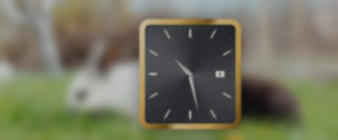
10:28
